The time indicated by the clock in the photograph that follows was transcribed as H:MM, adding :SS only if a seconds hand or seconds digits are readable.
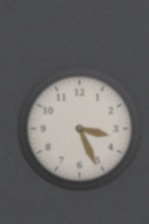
3:26
